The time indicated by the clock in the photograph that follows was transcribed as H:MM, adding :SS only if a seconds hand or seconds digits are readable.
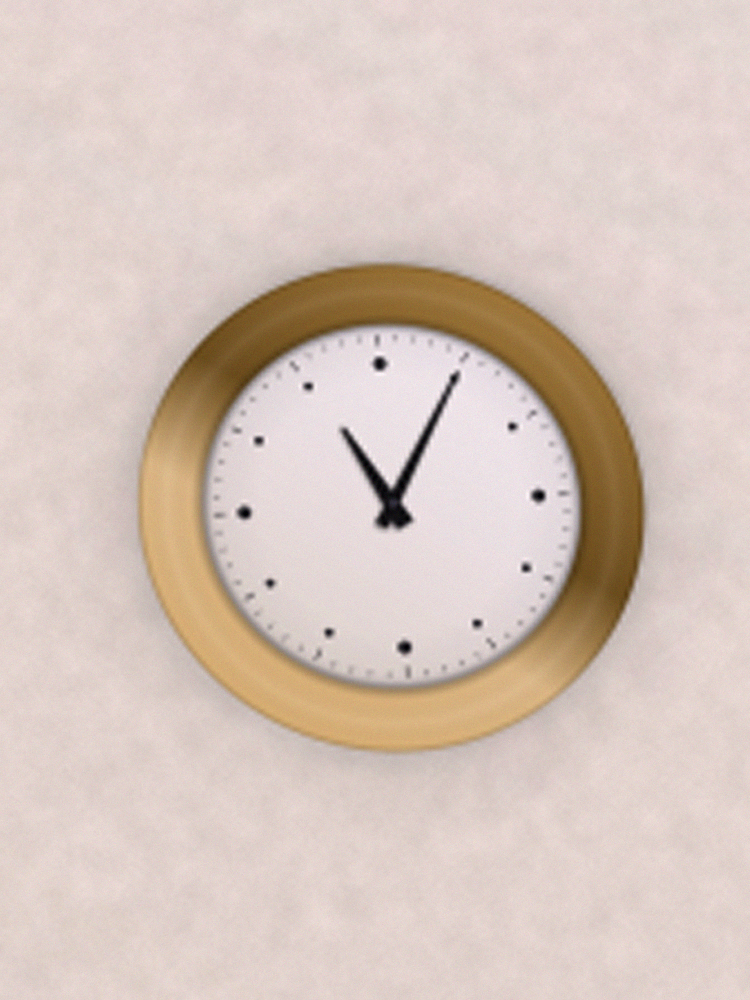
11:05
